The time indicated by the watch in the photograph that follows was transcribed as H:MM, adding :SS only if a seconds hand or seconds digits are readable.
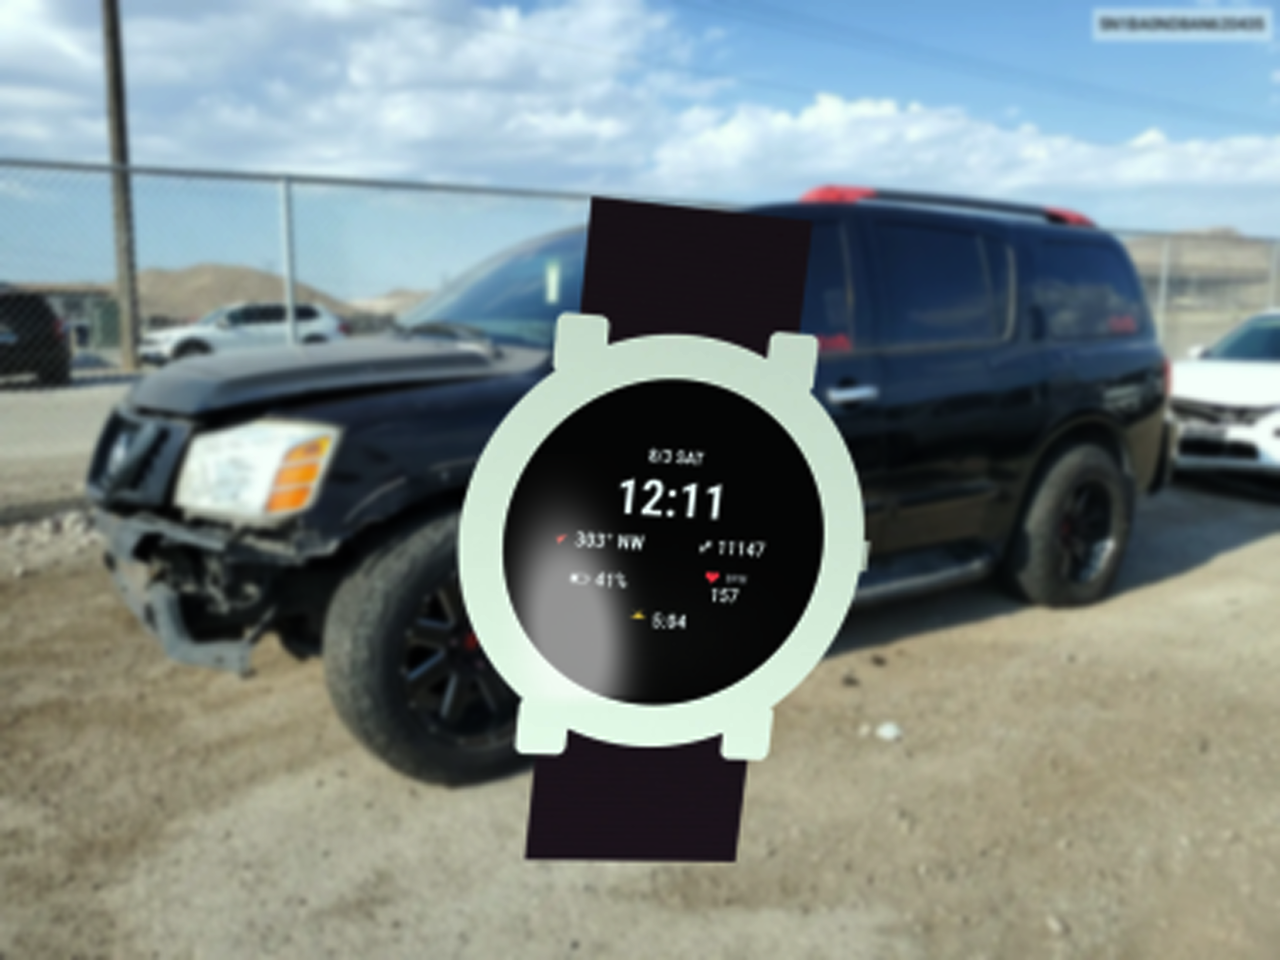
12:11
